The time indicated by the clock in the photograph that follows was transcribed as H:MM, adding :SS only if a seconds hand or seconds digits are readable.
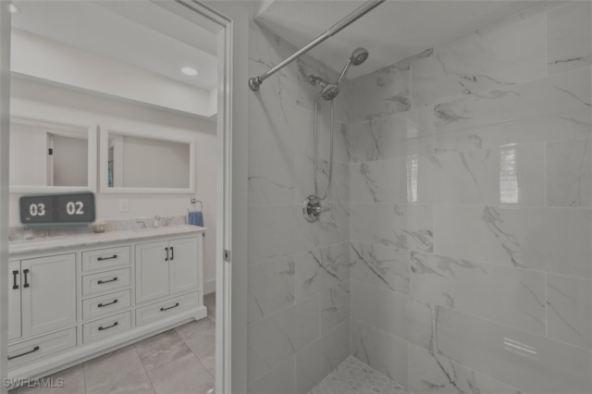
3:02
